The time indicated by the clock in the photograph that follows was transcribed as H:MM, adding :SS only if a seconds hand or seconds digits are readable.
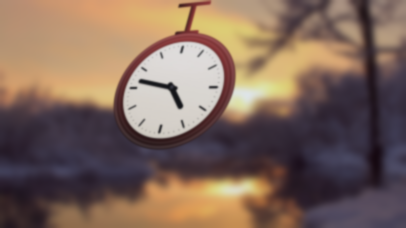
4:47
